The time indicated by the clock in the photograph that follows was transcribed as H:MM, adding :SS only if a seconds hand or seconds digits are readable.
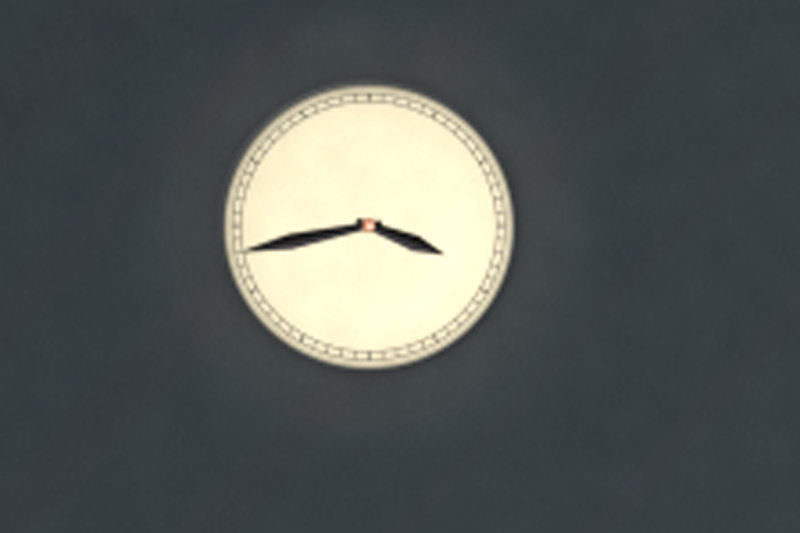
3:43
